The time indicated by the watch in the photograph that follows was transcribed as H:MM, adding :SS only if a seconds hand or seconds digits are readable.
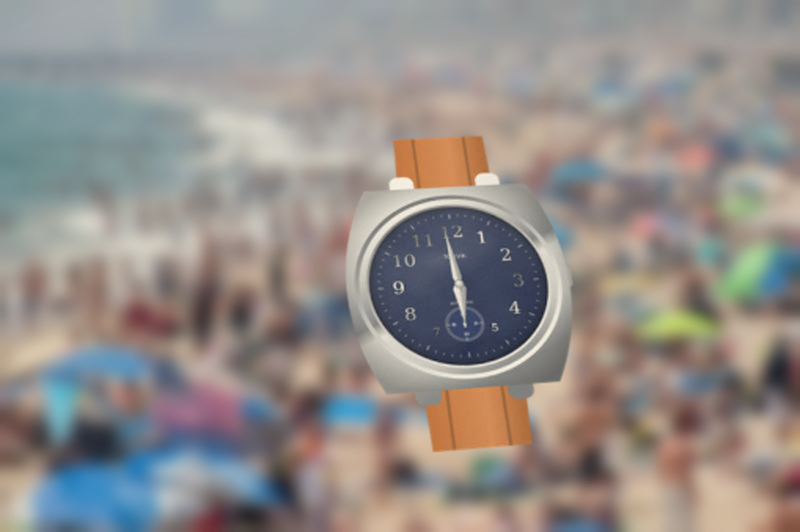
5:59
